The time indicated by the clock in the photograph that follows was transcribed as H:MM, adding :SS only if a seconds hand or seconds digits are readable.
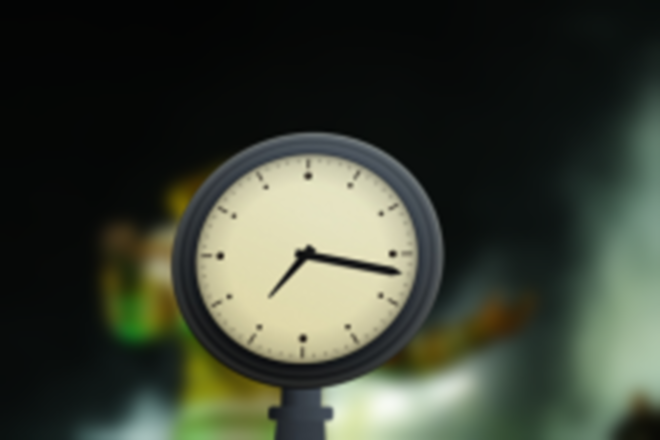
7:17
